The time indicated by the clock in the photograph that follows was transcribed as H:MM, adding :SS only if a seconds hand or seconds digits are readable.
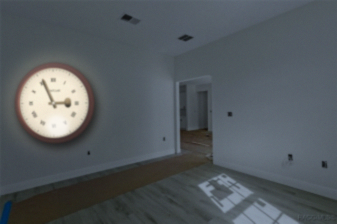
2:56
